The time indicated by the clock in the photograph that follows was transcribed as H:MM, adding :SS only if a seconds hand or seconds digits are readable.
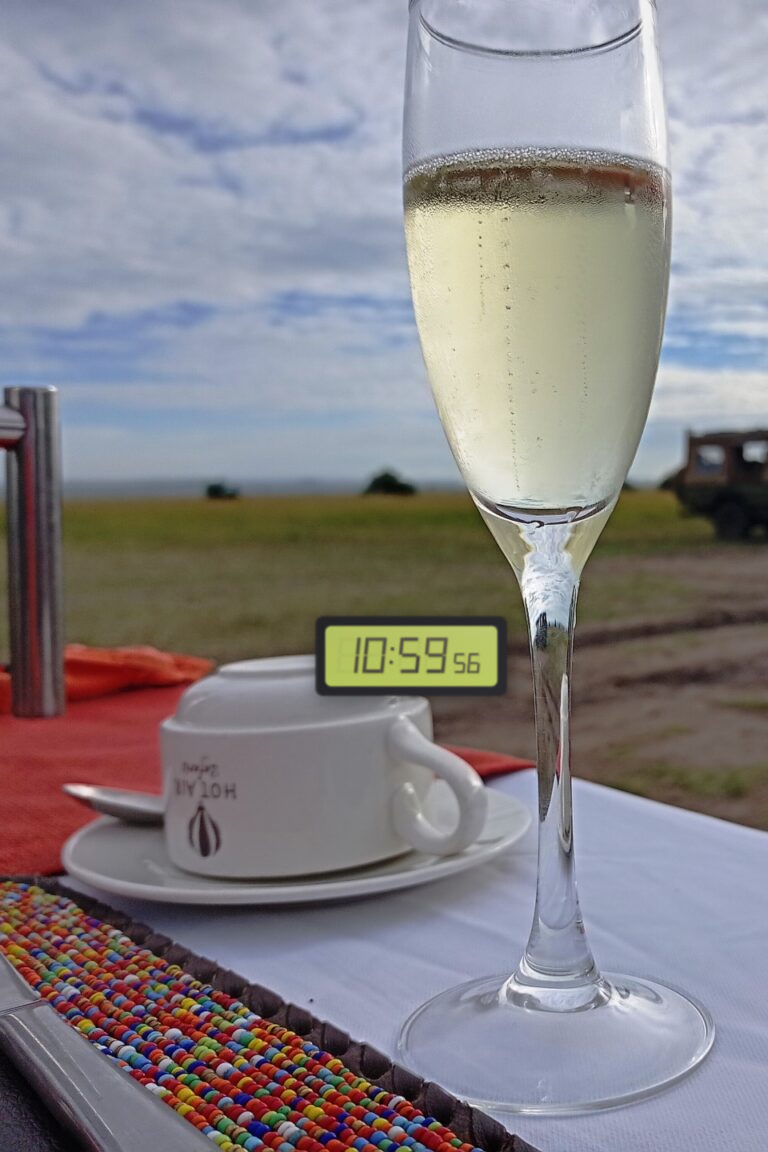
10:59:56
